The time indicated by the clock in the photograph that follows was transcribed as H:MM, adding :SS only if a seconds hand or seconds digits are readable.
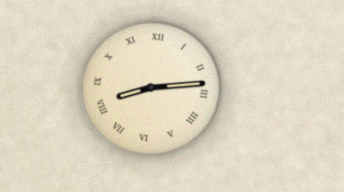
8:13
